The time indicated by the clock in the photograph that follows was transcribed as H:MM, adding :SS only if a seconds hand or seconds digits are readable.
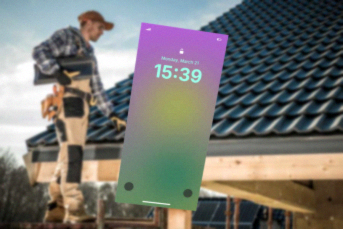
15:39
